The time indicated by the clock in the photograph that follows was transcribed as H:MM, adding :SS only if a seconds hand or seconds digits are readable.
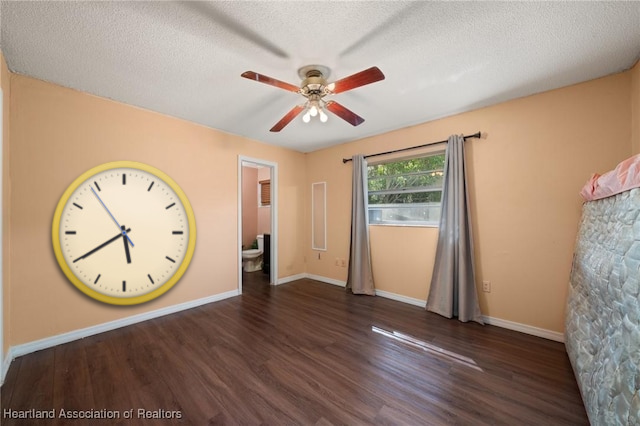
5:39:54
